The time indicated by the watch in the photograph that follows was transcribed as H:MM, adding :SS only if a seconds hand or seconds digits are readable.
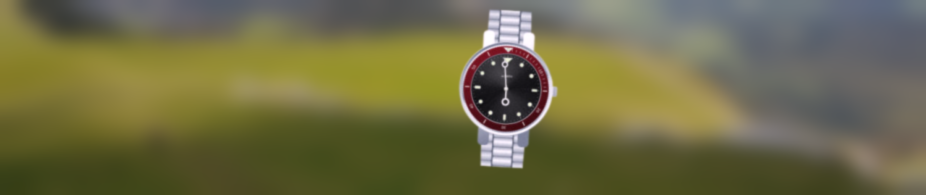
5:59
